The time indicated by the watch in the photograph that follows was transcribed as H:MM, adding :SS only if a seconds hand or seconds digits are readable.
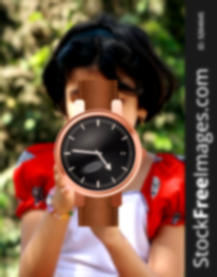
4:46
